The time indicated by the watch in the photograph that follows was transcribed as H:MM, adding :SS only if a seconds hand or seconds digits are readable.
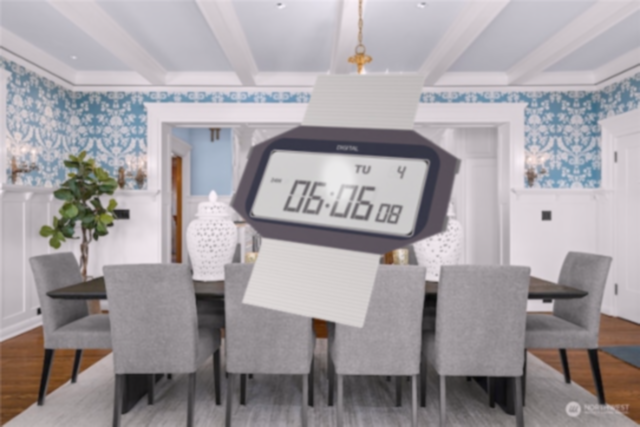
6:06:08
